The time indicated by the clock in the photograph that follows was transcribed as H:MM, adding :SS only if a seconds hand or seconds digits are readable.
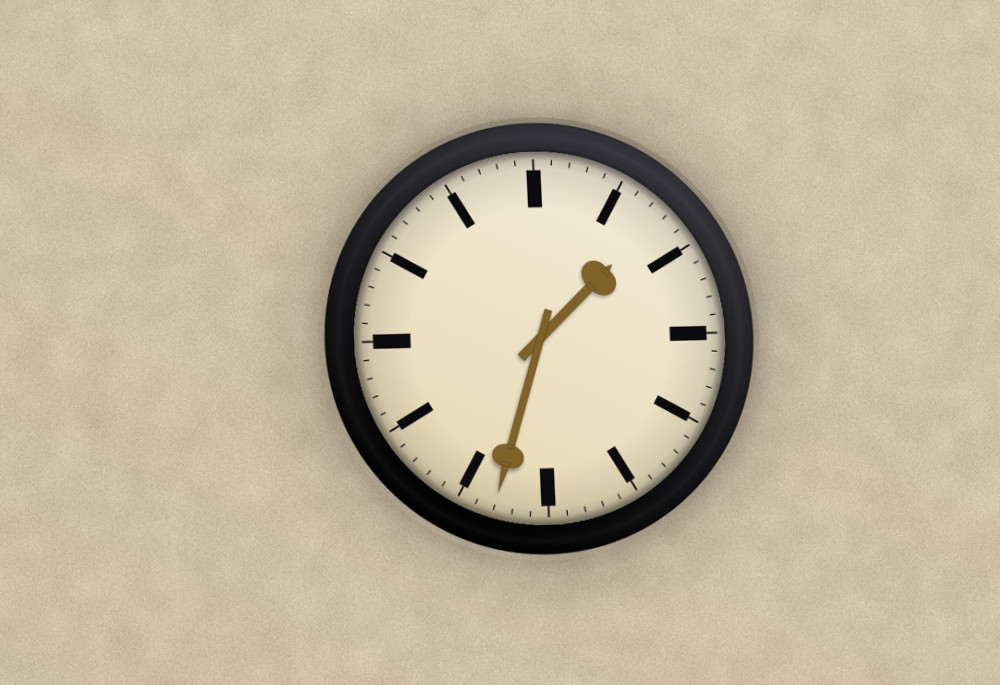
1:33
